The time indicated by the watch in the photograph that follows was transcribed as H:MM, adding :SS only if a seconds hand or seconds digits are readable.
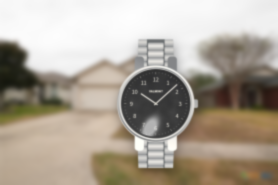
10:08
